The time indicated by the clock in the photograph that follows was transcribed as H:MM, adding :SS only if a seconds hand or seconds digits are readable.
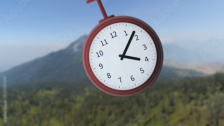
4:08
